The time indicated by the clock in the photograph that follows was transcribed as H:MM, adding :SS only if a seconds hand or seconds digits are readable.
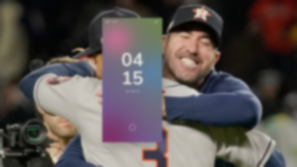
4:15
